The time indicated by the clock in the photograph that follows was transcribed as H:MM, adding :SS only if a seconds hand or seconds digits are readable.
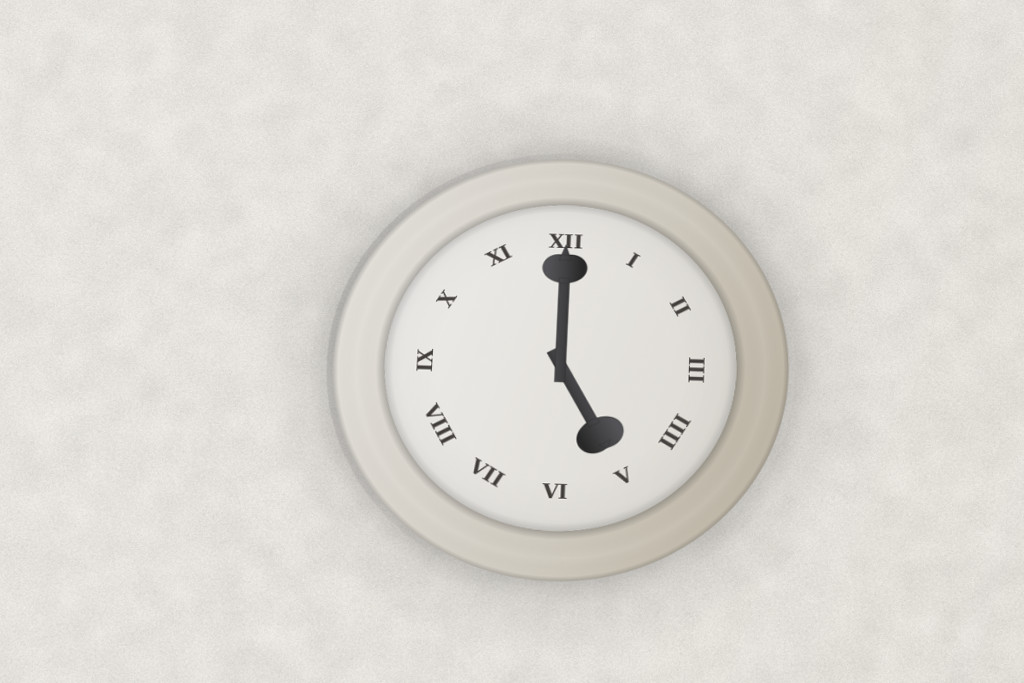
5:00
